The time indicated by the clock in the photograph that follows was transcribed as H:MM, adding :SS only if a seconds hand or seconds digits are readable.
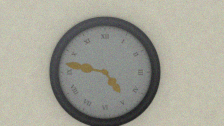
4:47
